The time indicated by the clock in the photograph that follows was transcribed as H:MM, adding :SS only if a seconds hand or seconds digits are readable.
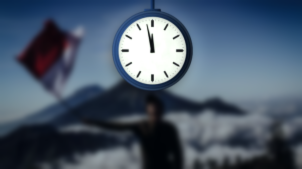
11:58
